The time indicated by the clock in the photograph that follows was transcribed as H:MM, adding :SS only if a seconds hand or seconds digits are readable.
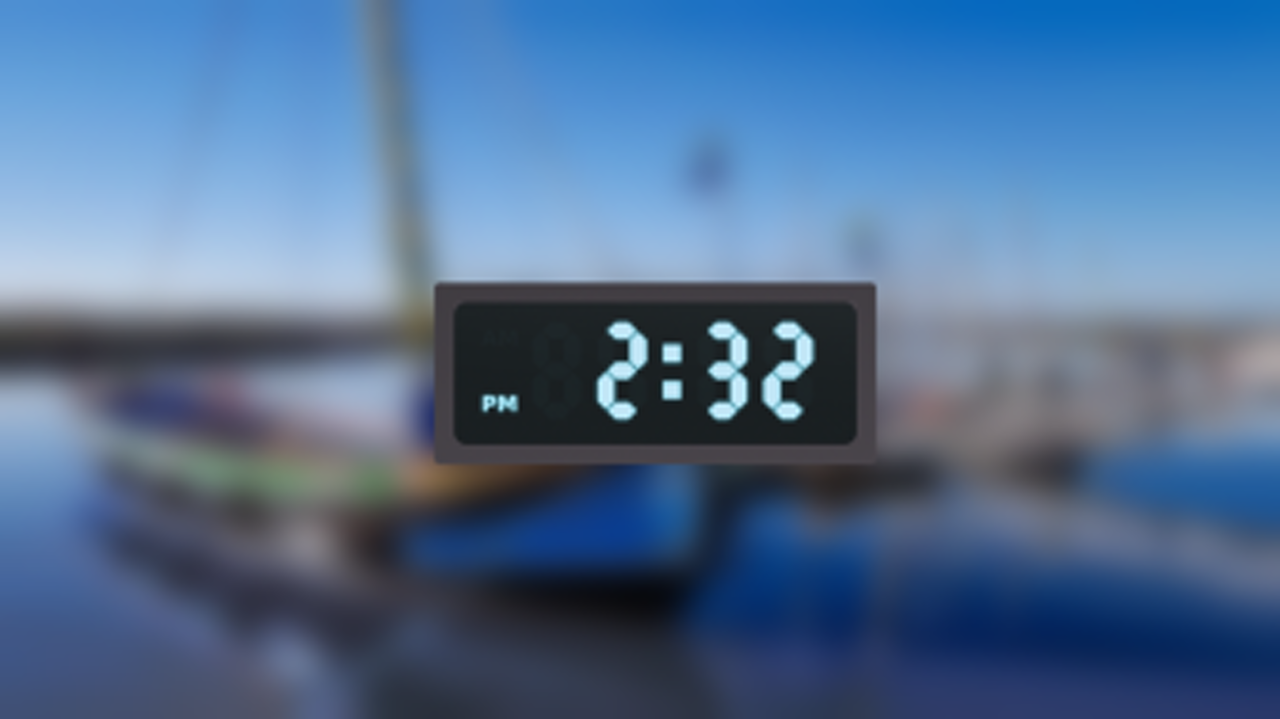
2:32
